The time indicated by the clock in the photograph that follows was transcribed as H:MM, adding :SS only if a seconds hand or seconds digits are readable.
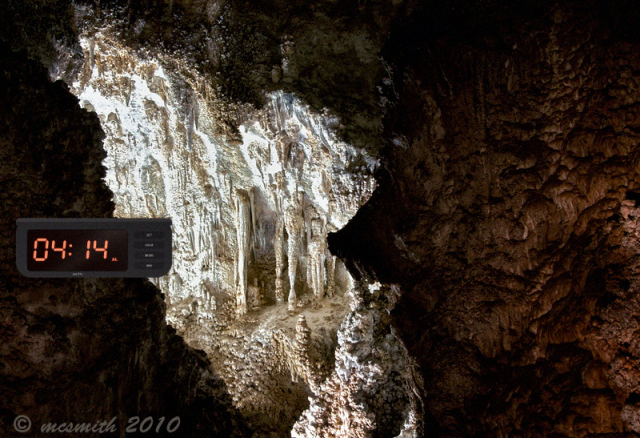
4:14
